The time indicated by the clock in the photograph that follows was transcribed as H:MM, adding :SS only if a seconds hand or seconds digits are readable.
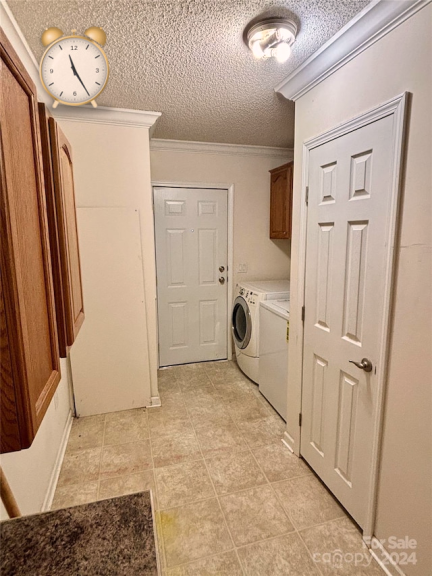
11:25
